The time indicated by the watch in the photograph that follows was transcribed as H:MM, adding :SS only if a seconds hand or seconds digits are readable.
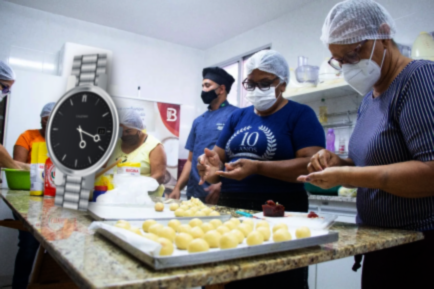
5:18
